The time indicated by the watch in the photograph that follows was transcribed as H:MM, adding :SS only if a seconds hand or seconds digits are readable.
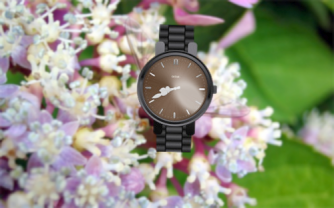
8:41
